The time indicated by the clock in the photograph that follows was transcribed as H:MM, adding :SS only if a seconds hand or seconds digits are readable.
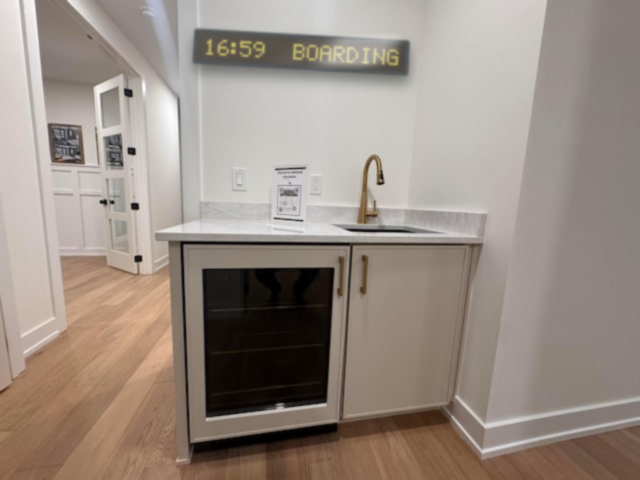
16:59
